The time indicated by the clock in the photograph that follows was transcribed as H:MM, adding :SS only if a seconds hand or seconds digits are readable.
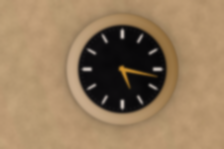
5:17
